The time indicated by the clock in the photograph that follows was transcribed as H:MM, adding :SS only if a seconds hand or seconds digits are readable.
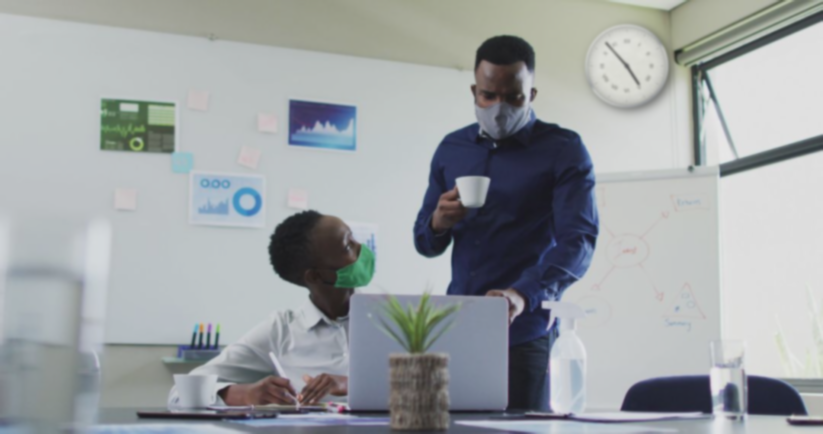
4:53
